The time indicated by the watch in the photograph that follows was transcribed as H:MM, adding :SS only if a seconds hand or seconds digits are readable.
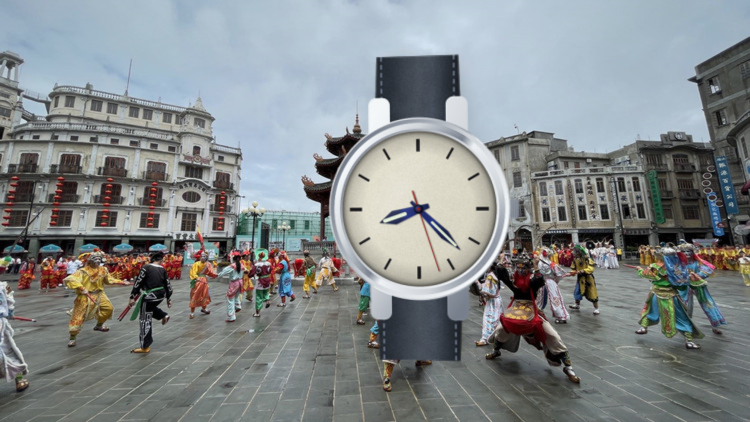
8:22:27
